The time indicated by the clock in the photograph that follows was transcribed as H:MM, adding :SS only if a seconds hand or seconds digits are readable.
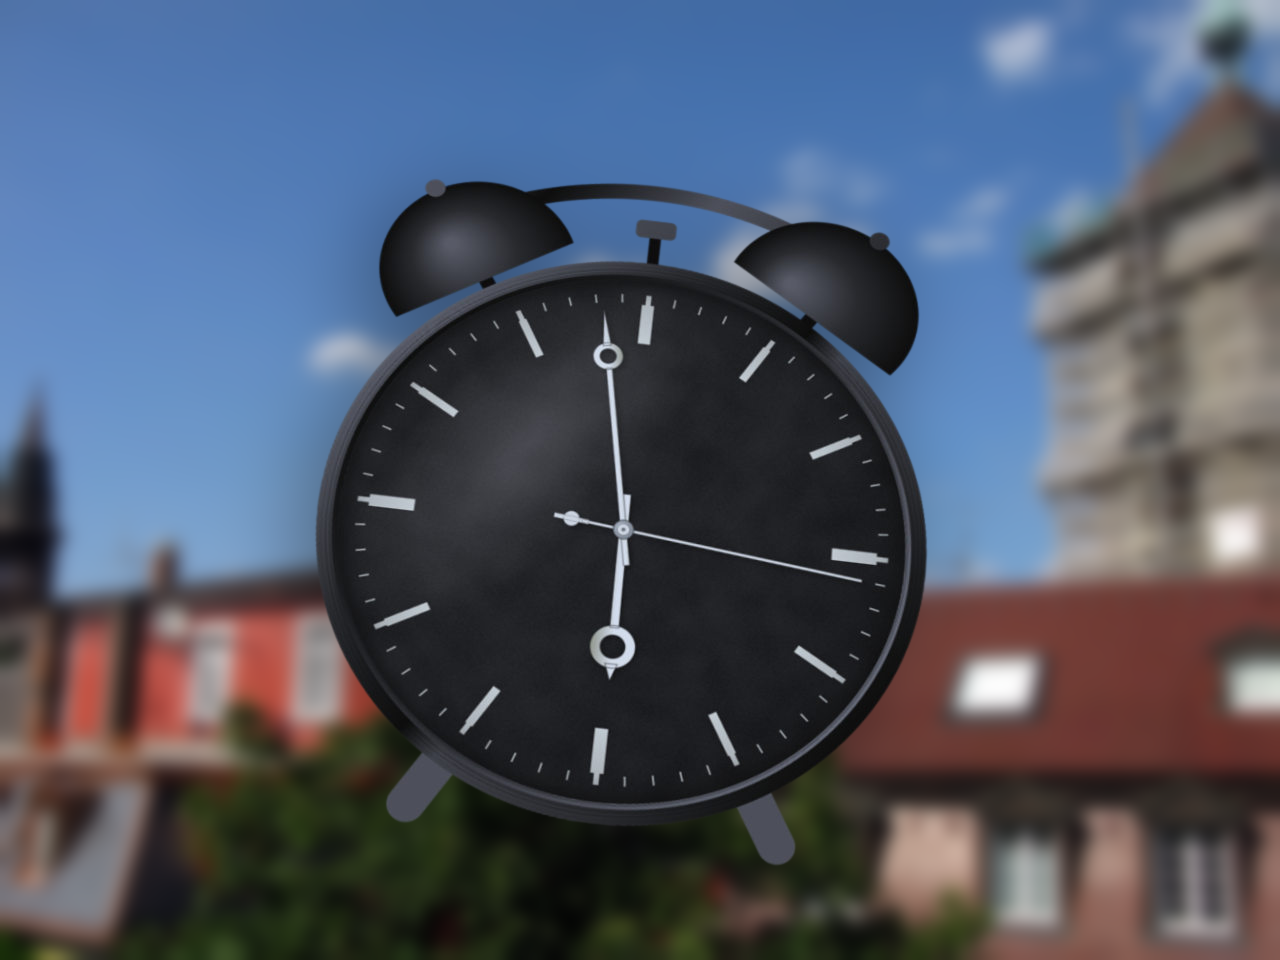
5:58:16
